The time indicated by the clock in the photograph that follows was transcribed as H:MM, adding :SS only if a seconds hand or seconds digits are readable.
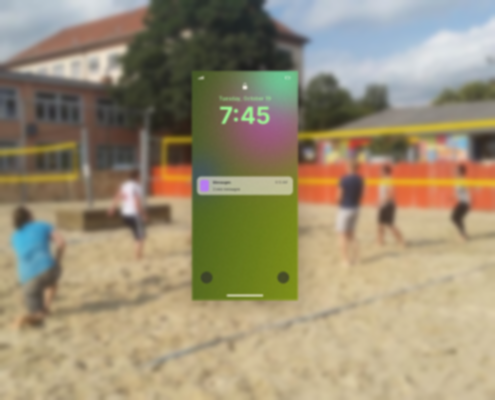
7:45
